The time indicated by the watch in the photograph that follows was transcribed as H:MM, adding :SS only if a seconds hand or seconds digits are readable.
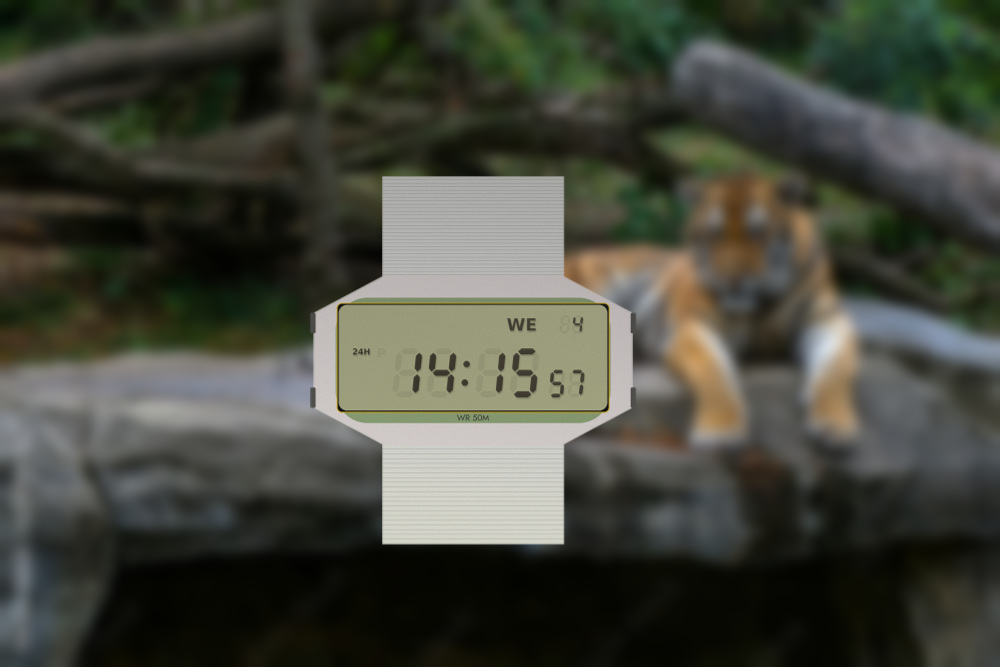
14:15:57
